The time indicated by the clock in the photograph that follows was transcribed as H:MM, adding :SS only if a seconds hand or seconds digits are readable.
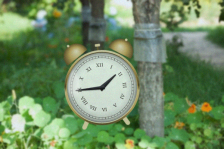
1:45
